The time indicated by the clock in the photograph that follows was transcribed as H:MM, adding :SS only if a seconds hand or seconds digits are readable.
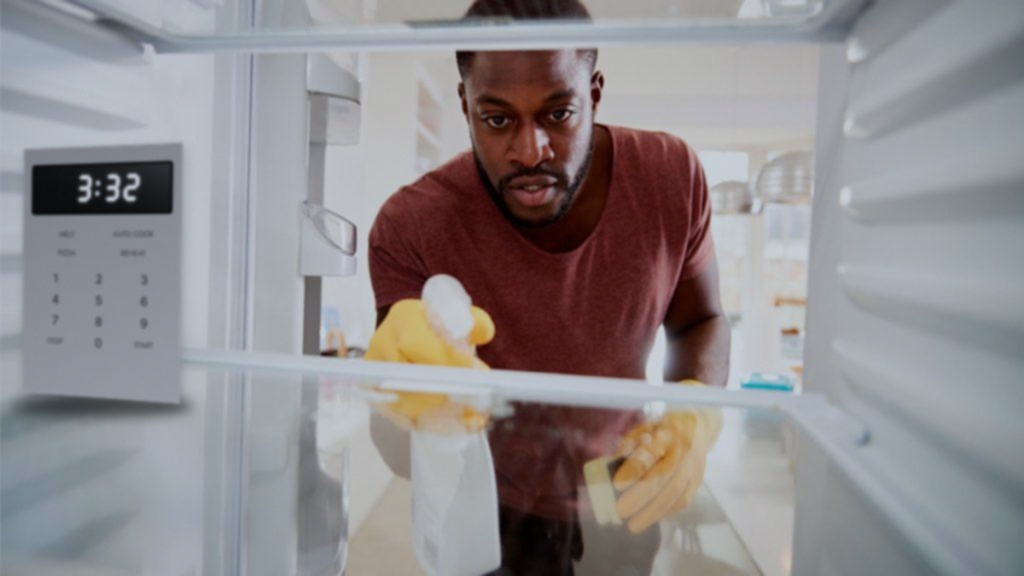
3:32
